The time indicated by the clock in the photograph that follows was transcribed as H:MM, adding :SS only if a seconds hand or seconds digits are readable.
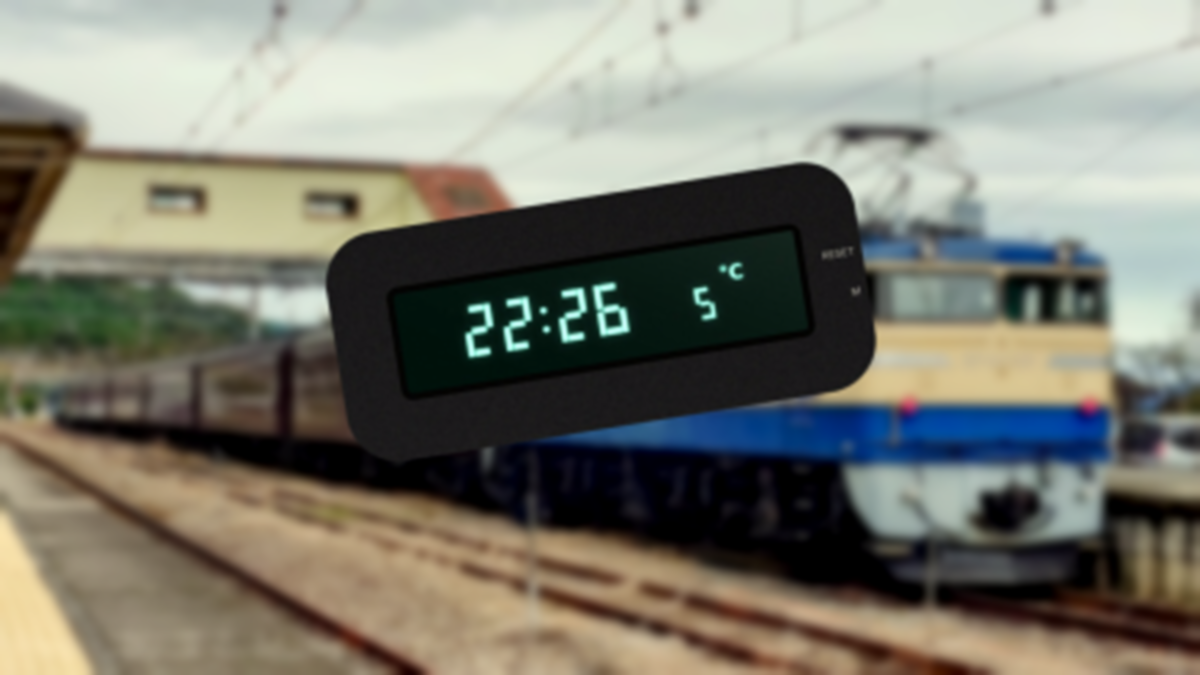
22:26
